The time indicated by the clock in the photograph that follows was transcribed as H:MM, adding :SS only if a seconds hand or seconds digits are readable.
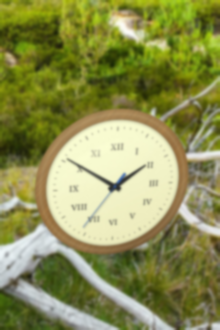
1:50:36
